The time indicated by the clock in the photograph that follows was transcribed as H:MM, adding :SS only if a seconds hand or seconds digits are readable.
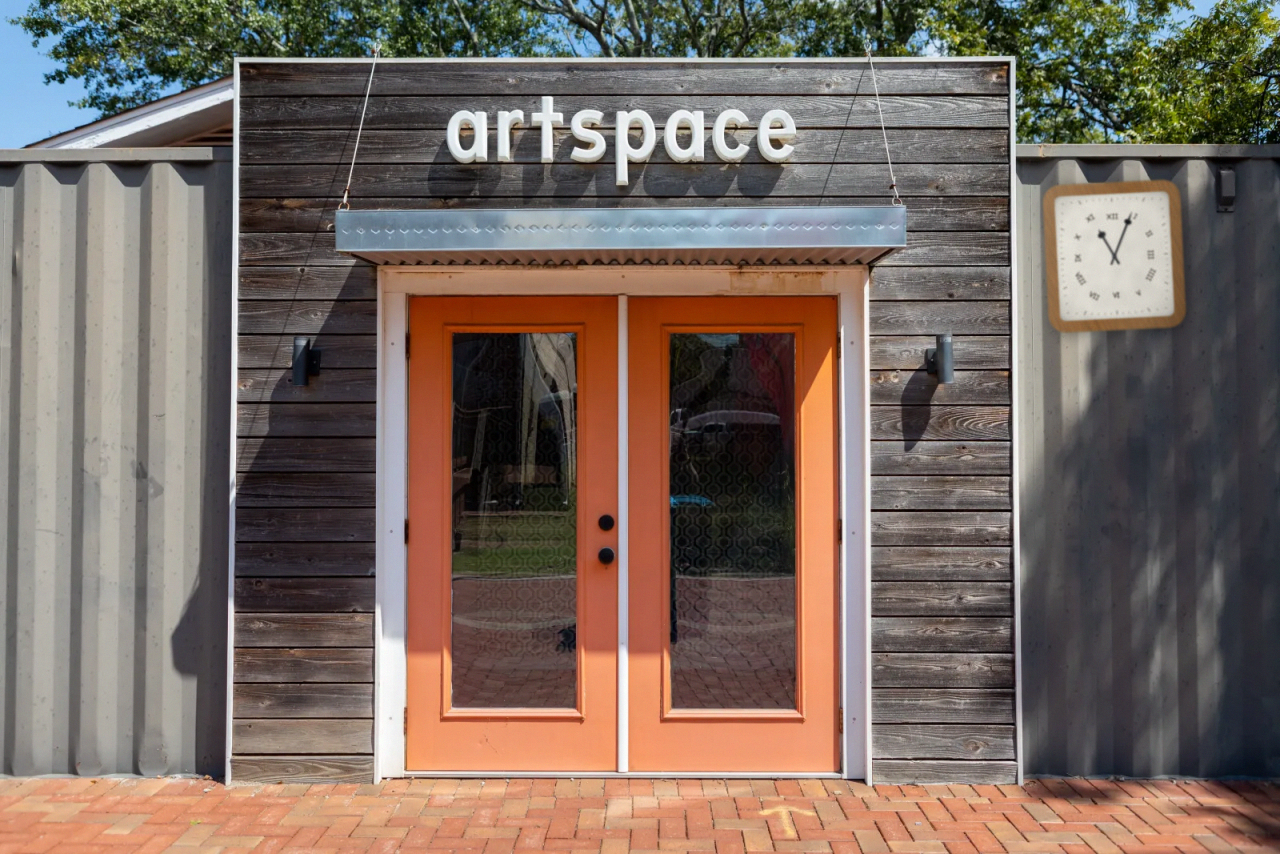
11:04
